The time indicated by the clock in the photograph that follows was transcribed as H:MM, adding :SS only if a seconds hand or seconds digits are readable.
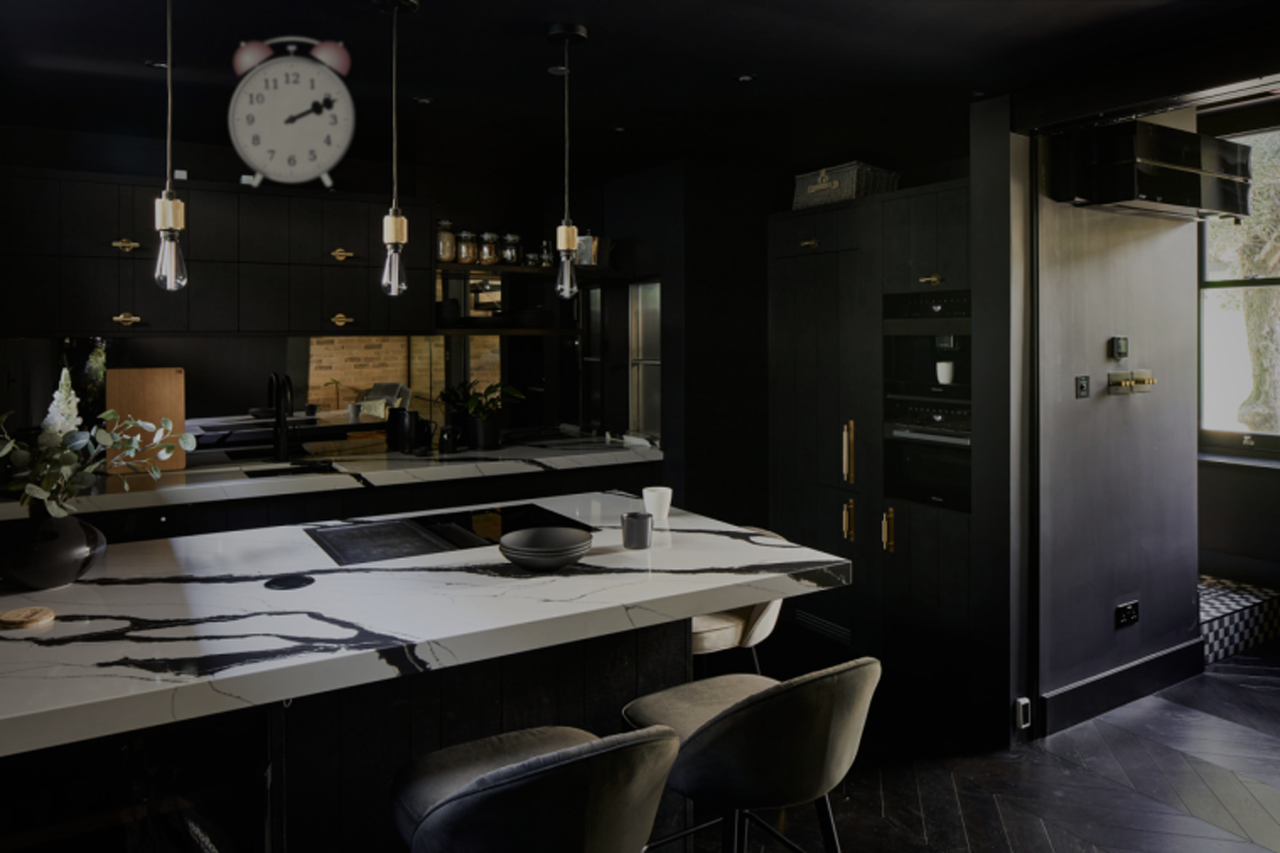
2:11
